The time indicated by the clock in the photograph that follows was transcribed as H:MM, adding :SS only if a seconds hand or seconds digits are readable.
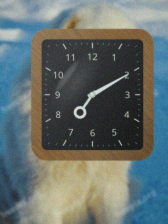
7:10
